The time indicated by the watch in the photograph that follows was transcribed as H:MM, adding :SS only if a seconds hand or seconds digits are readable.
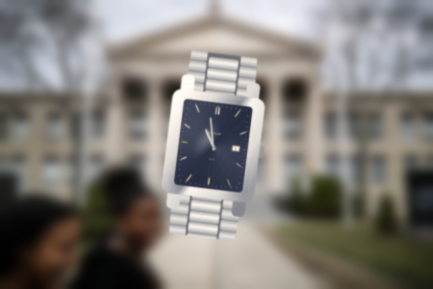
10:58
